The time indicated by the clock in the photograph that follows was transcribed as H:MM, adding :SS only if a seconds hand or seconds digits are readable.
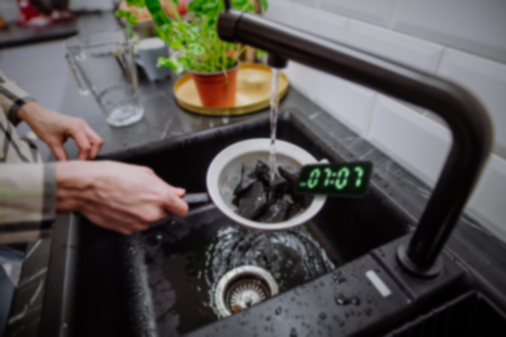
7:07
